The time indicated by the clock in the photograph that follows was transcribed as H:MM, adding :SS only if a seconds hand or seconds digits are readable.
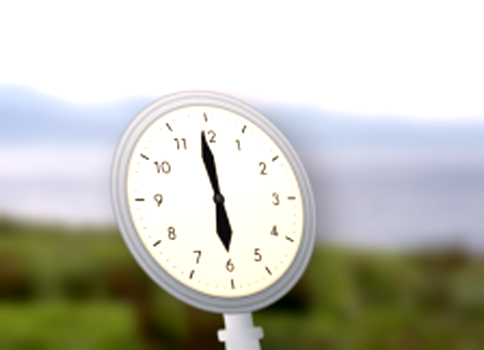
5:59
